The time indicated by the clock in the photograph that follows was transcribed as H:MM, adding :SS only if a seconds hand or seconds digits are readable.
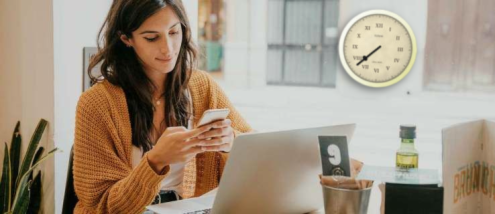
7:38
